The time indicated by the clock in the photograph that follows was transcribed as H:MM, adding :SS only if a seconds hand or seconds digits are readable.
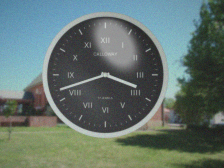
3:42
